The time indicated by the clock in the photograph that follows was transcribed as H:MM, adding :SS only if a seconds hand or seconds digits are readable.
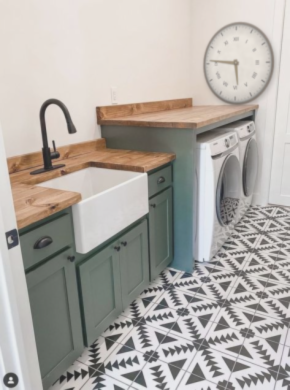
5:46
